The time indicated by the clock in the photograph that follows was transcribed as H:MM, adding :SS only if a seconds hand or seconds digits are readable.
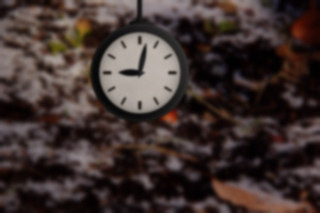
9:02
